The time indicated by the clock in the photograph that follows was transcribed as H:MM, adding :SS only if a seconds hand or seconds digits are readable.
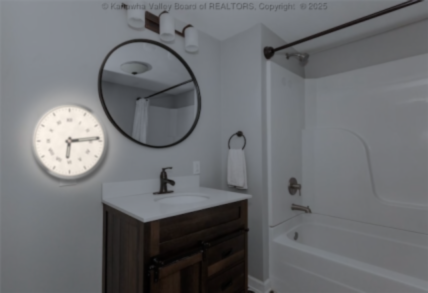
6:14
